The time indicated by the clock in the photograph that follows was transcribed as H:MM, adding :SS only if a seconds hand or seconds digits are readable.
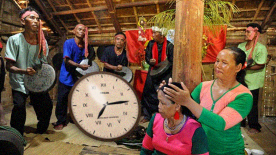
7:14
